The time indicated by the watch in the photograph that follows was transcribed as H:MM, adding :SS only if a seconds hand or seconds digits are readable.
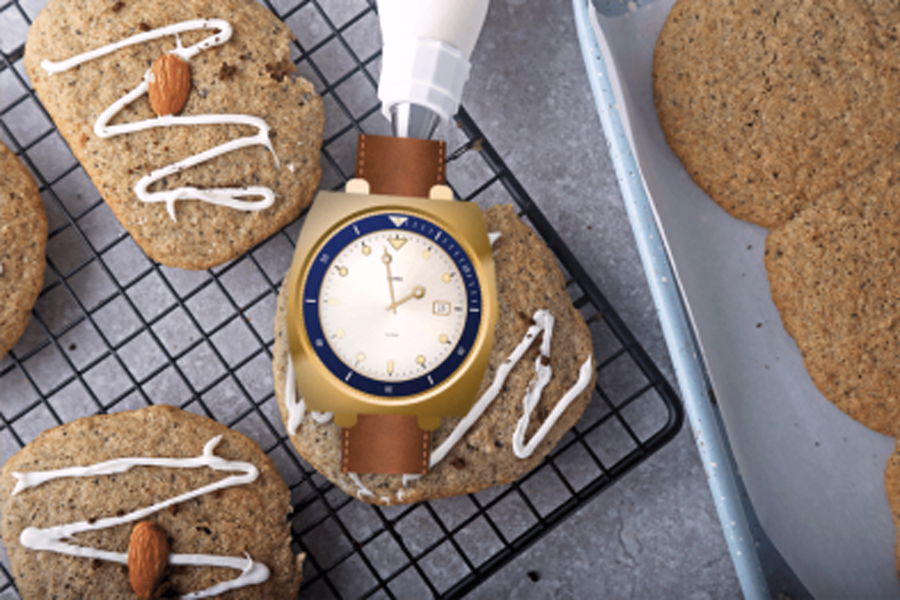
1:58
